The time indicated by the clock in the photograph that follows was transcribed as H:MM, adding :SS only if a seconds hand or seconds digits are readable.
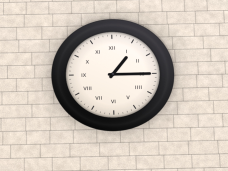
1:15
